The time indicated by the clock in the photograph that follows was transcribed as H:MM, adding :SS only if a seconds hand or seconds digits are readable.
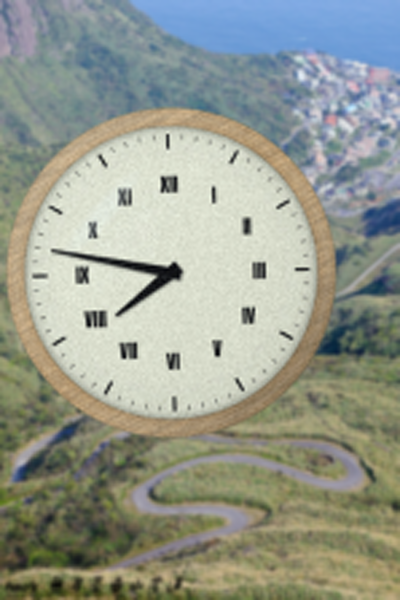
7:47
